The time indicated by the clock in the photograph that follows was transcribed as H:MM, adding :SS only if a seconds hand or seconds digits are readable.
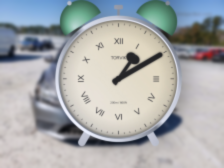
1:10
